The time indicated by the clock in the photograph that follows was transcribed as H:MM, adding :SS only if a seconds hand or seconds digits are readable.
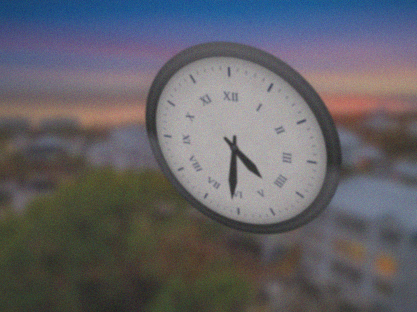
4:31
